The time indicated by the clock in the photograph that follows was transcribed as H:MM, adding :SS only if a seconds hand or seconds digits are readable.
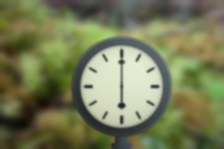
6:00
